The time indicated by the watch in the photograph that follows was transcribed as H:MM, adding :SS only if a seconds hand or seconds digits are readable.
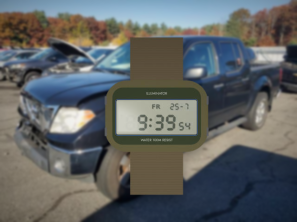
9:39:54
